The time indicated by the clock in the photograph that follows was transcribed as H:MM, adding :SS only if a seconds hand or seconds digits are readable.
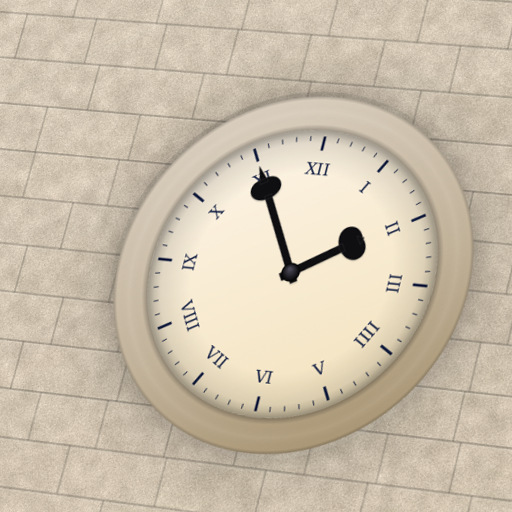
1:55
